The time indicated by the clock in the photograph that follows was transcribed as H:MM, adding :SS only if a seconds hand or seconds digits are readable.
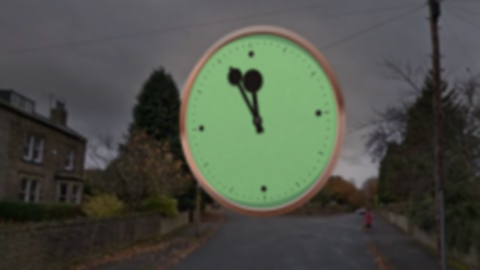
11:56
